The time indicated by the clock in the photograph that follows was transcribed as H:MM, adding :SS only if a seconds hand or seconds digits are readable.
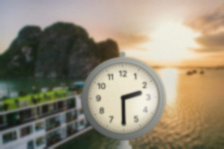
2:30
